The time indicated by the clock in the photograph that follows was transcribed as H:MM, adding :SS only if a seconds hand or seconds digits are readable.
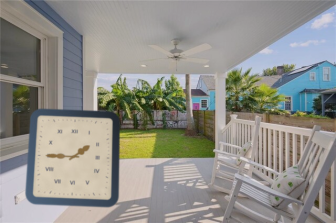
1:45
